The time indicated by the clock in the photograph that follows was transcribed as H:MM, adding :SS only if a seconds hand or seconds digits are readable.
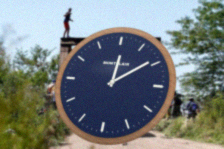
12:09
